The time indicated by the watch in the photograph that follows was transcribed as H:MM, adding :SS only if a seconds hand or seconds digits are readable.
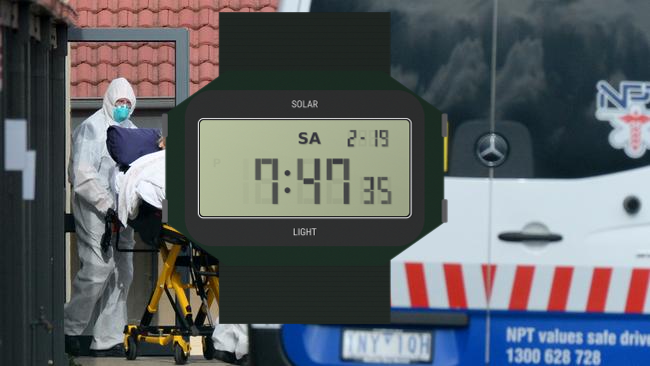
7:47:35
